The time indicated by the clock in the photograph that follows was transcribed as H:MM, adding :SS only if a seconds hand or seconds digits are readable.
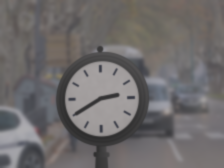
2:40
